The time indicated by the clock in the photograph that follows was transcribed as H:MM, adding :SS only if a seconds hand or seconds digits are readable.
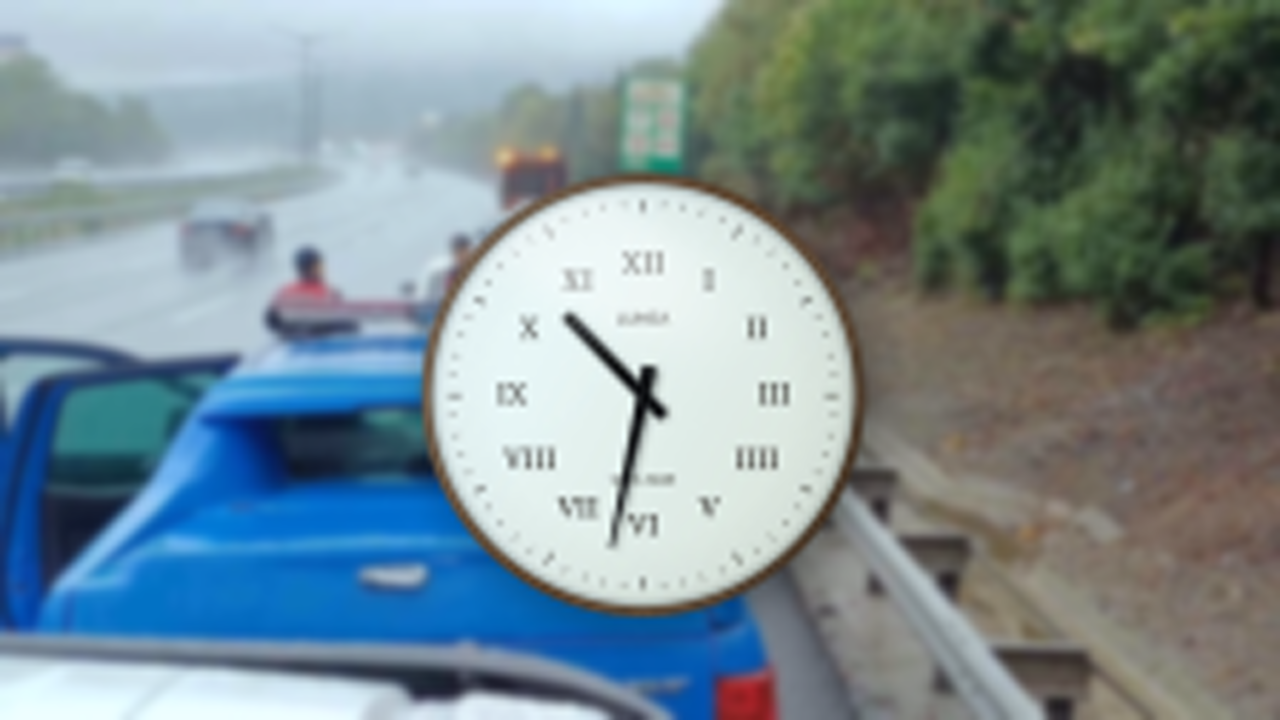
10:32
